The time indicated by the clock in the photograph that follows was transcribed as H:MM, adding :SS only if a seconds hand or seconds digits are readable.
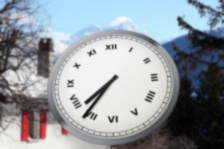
7:36
